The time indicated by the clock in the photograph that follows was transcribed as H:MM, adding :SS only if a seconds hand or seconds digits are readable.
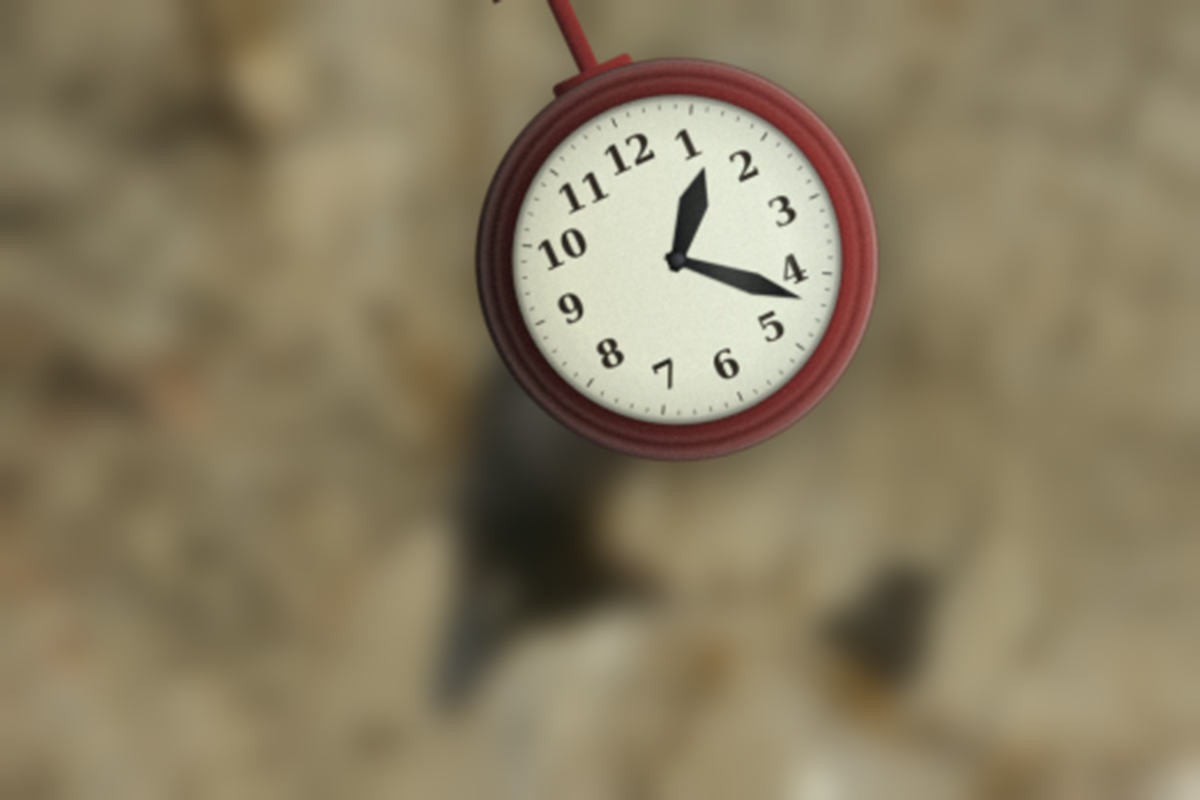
1:22
